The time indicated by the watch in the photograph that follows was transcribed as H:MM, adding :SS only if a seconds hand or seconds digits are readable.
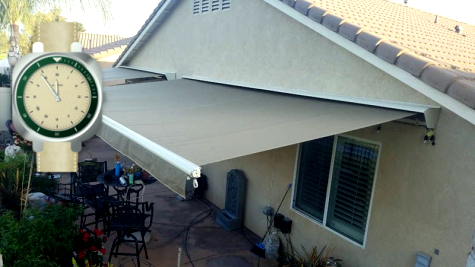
11:54
